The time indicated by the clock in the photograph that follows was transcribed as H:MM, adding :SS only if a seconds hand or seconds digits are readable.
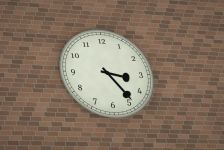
3:24
